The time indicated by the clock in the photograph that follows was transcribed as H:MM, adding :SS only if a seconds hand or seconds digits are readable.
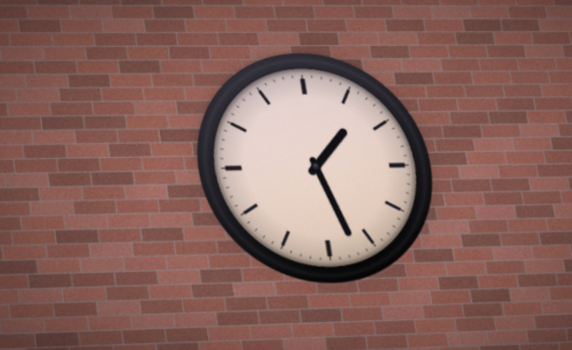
1:27
